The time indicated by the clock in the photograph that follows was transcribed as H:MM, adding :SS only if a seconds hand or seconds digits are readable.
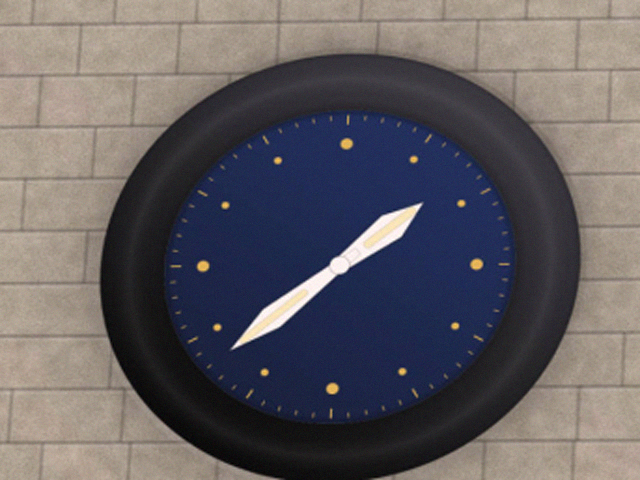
1:38
